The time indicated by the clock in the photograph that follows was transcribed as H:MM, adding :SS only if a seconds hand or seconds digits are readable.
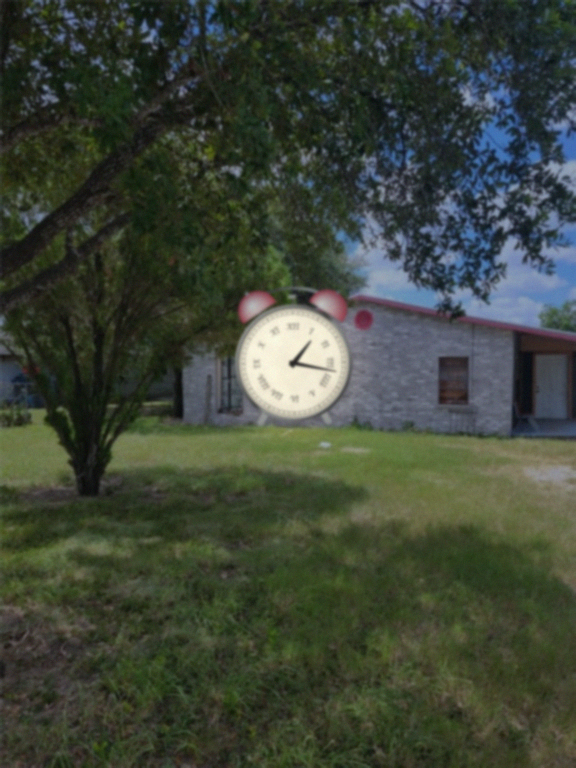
1:17
